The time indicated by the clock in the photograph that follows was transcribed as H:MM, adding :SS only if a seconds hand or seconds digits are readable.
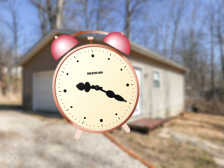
9:20
